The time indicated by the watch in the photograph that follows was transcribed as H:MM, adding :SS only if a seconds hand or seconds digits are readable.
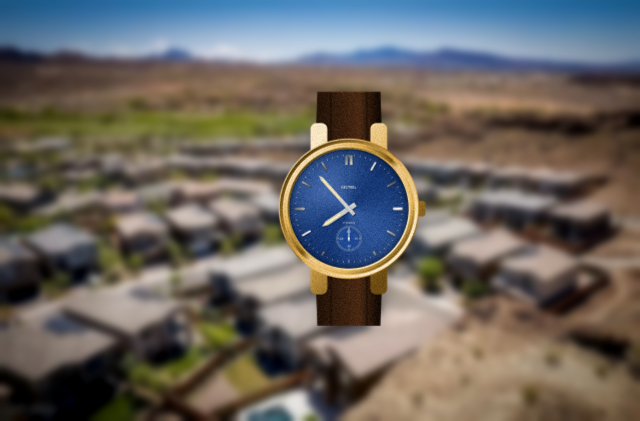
7:53
